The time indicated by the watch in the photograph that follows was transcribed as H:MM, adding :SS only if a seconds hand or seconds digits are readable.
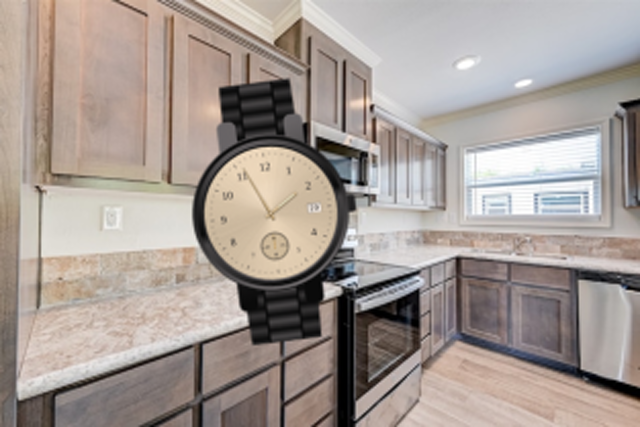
1:56
